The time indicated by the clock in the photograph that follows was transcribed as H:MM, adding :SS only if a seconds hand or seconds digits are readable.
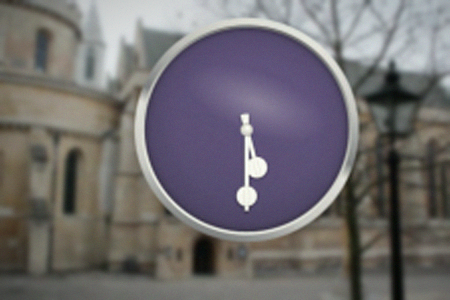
5:30
